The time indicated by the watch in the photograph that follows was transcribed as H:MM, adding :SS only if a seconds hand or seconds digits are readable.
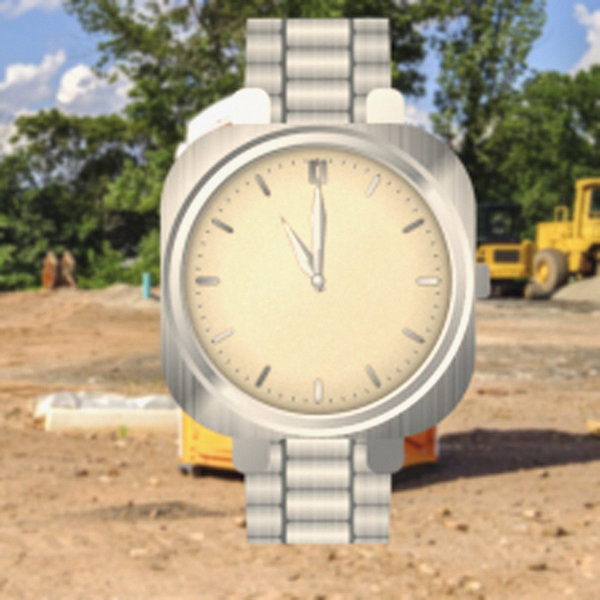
11:00
